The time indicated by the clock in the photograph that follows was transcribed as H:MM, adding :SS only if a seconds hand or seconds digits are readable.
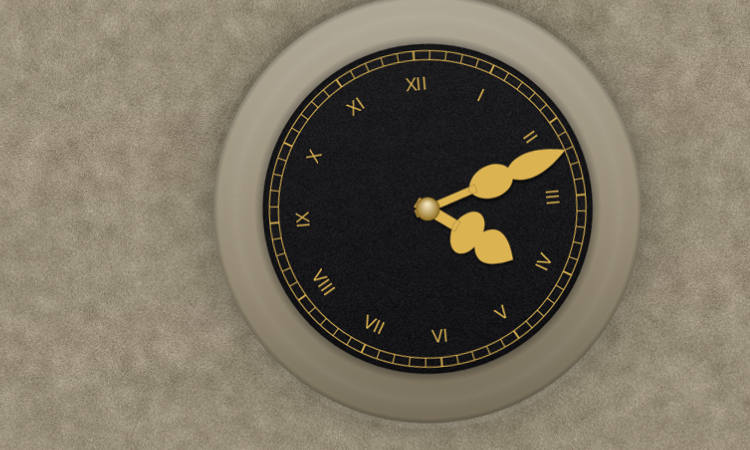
4:12
